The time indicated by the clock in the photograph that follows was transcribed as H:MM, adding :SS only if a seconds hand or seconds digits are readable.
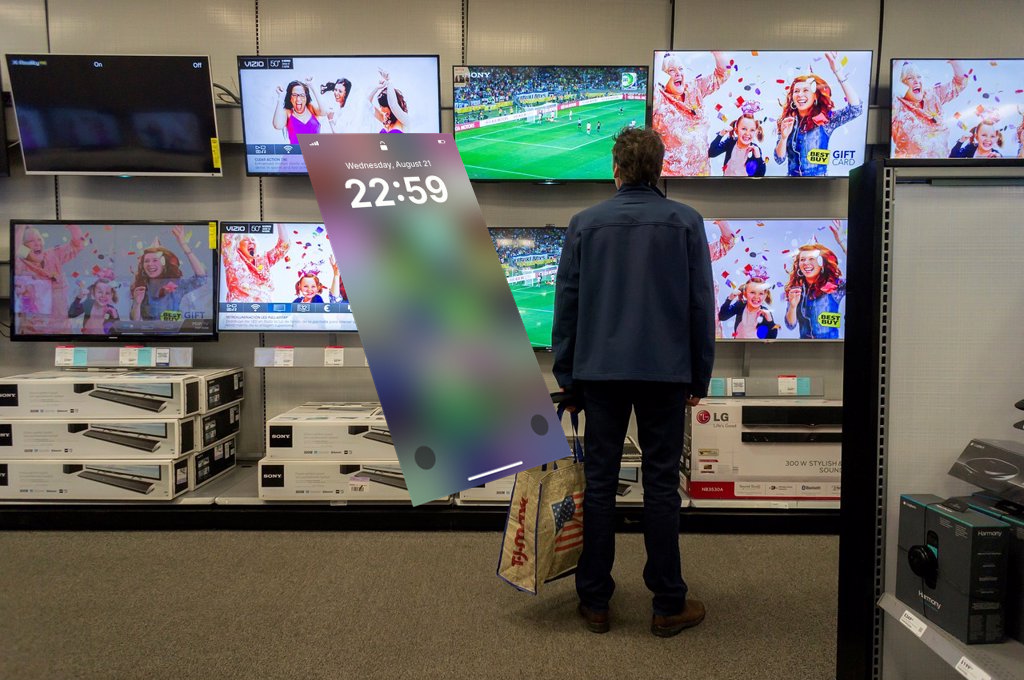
22:59
